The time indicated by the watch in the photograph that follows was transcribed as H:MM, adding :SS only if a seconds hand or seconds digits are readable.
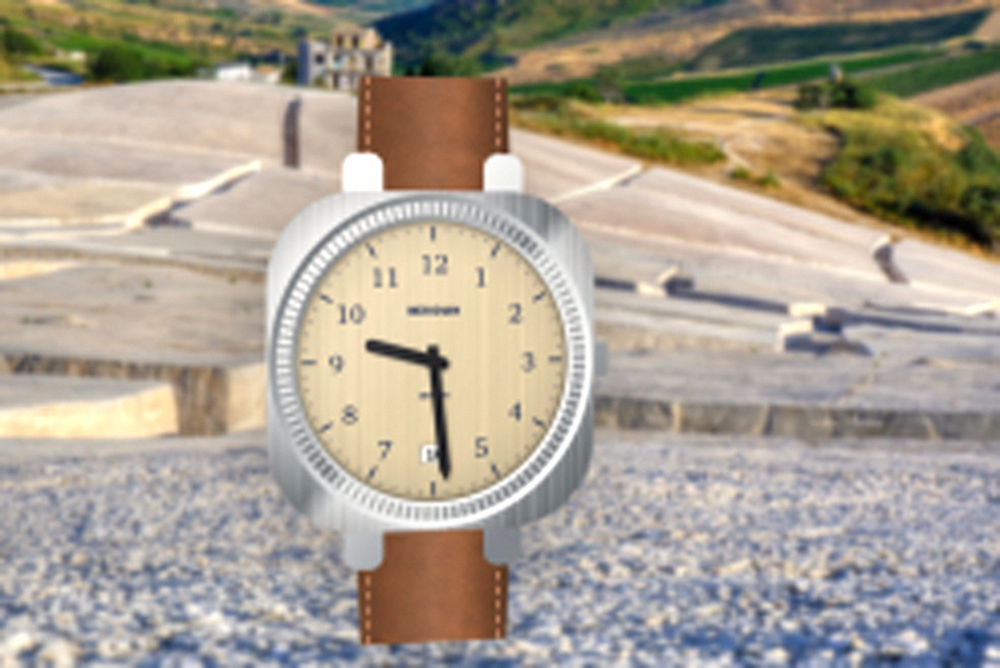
9:29
